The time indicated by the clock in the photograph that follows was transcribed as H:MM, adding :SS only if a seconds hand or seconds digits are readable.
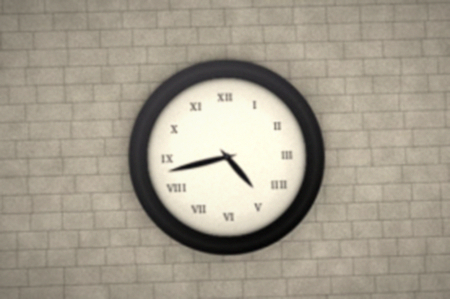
4:43
